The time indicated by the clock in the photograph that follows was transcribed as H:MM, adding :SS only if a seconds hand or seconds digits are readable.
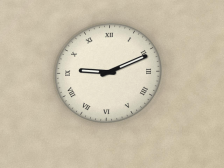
9:11
